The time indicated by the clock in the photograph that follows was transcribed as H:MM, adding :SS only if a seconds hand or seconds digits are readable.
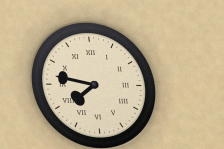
7:47
